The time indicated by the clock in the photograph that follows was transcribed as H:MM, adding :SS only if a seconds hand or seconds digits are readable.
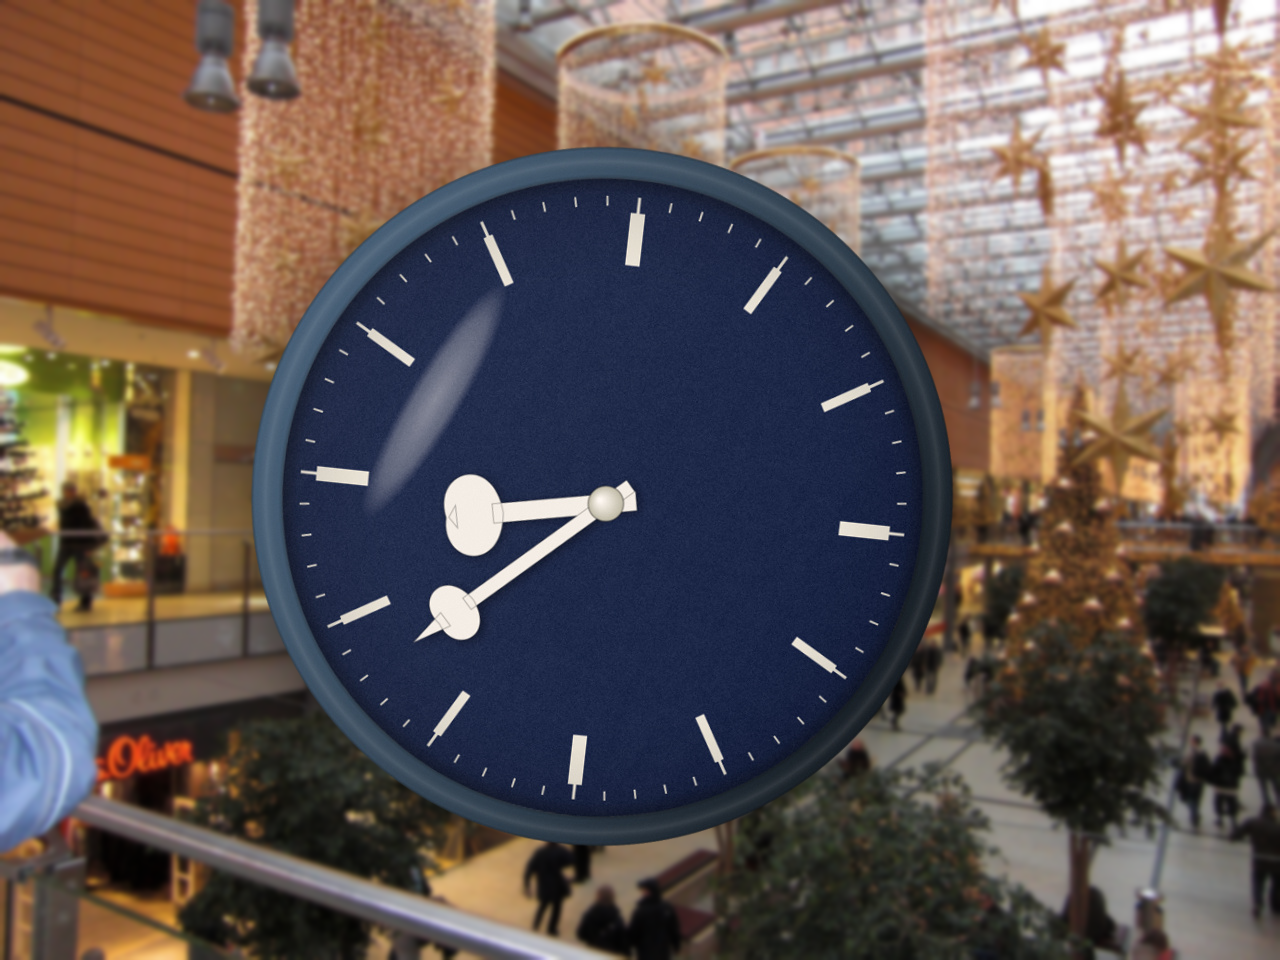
8:38
